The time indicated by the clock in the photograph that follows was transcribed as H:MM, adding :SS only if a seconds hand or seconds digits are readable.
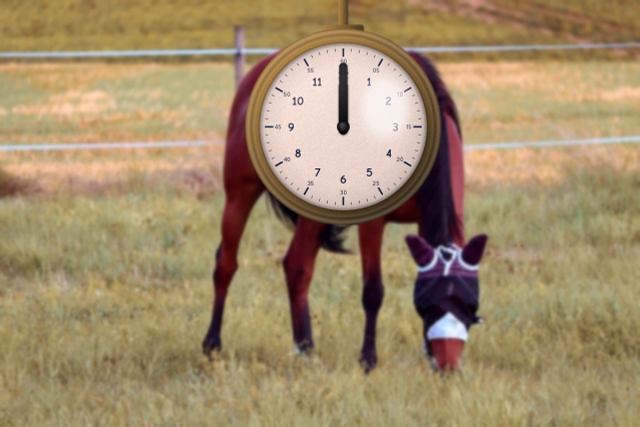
12:00
